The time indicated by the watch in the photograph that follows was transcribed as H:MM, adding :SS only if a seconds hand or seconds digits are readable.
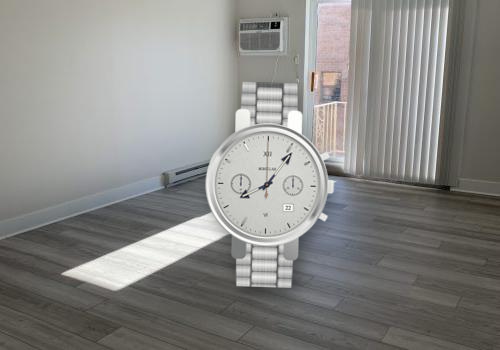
8:06
